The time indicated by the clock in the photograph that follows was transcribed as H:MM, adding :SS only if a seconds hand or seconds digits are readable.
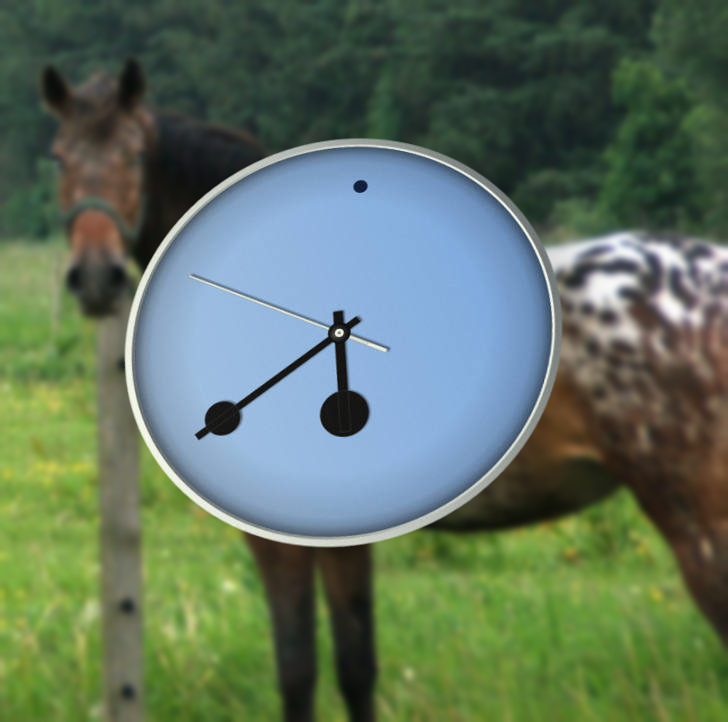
5:37:48
